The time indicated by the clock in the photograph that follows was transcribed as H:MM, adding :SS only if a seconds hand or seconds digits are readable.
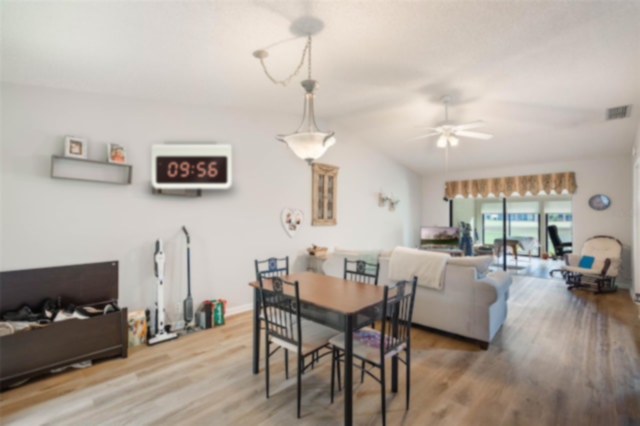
9:56
